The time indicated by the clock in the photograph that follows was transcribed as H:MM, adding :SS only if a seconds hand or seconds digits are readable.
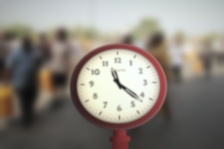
11:22
